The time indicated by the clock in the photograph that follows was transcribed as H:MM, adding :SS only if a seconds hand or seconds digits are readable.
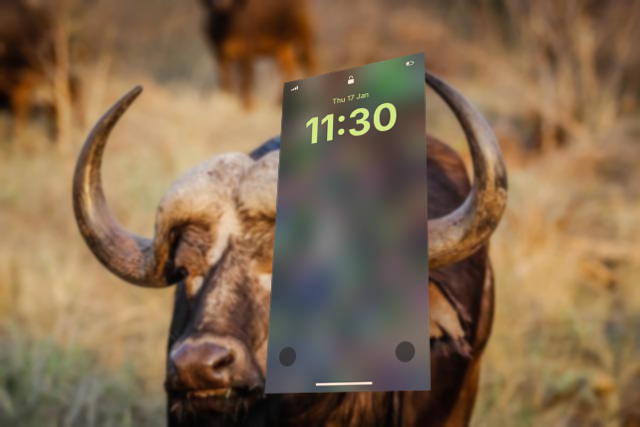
11:30
